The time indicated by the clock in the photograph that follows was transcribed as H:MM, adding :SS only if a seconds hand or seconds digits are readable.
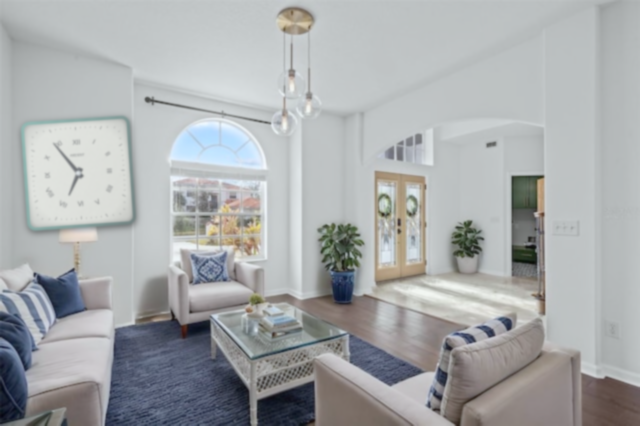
6:54
